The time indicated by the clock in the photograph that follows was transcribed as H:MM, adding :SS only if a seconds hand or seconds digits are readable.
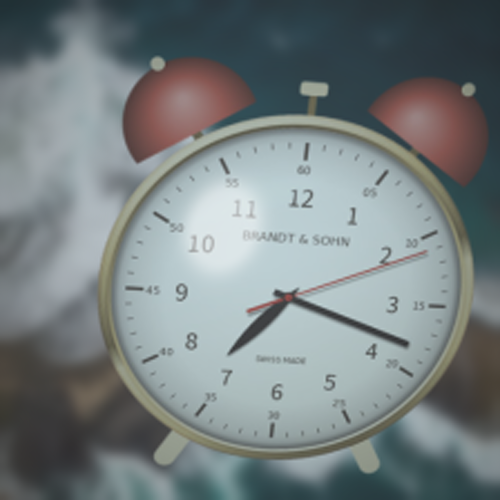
7:18:11
